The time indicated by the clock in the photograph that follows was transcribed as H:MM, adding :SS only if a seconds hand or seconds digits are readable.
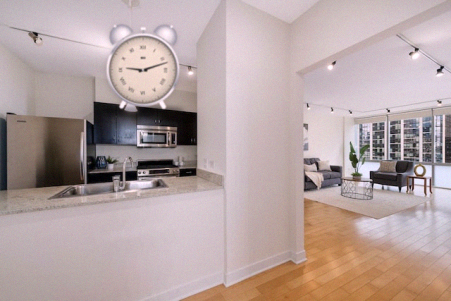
9:12
